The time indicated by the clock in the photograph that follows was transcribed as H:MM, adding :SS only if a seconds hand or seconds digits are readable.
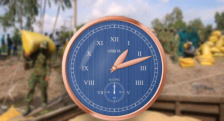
1:12
